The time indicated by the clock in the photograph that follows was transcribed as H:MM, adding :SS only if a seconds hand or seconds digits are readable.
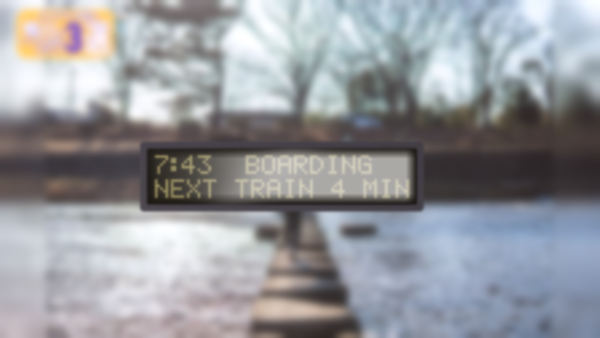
7:43
